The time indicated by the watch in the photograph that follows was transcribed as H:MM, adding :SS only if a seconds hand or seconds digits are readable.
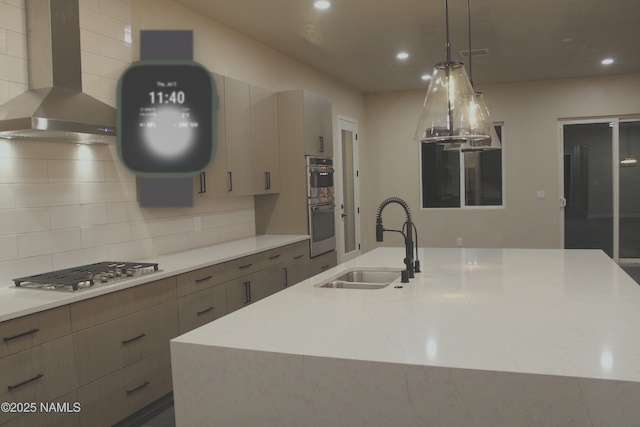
11:40
